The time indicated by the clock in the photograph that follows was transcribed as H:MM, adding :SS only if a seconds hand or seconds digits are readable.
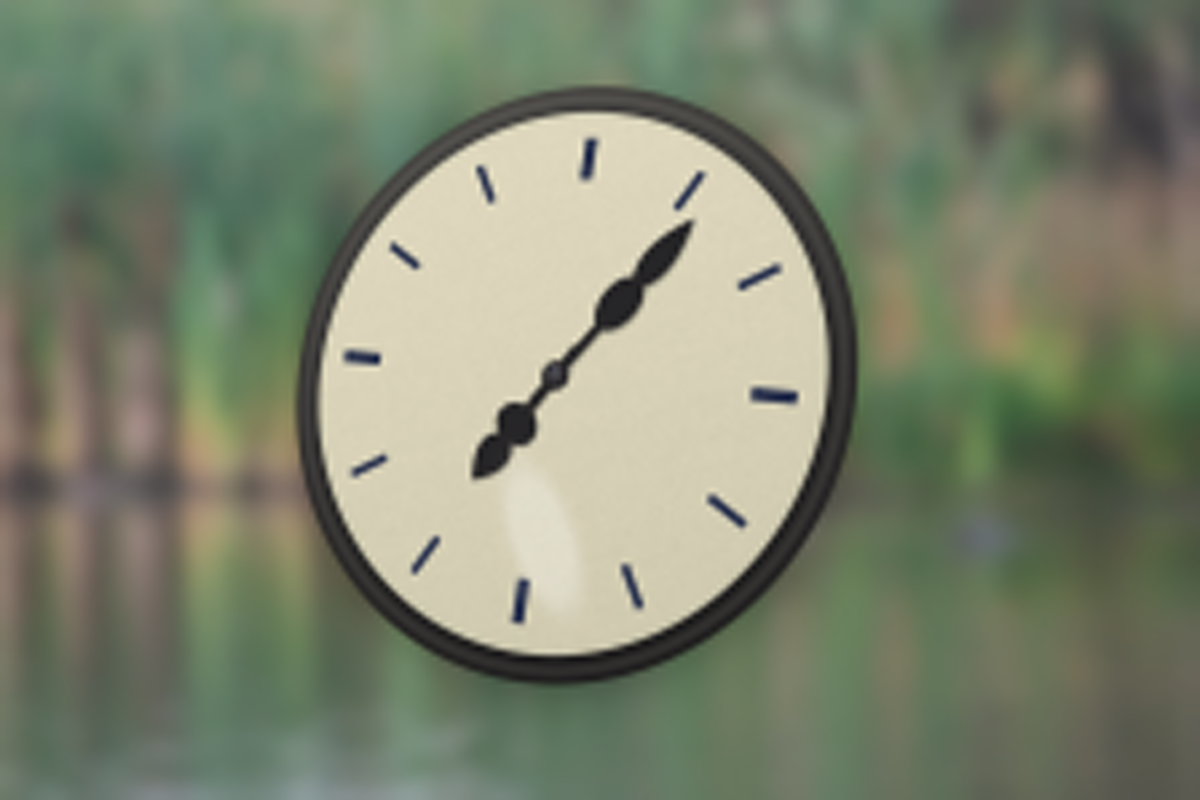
7:06
